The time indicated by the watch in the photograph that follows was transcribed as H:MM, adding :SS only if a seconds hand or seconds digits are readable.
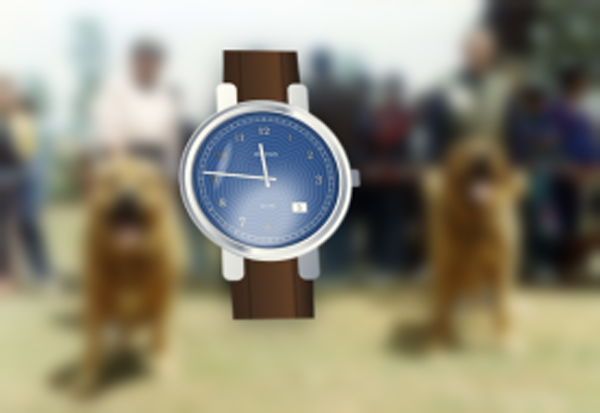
11:46
